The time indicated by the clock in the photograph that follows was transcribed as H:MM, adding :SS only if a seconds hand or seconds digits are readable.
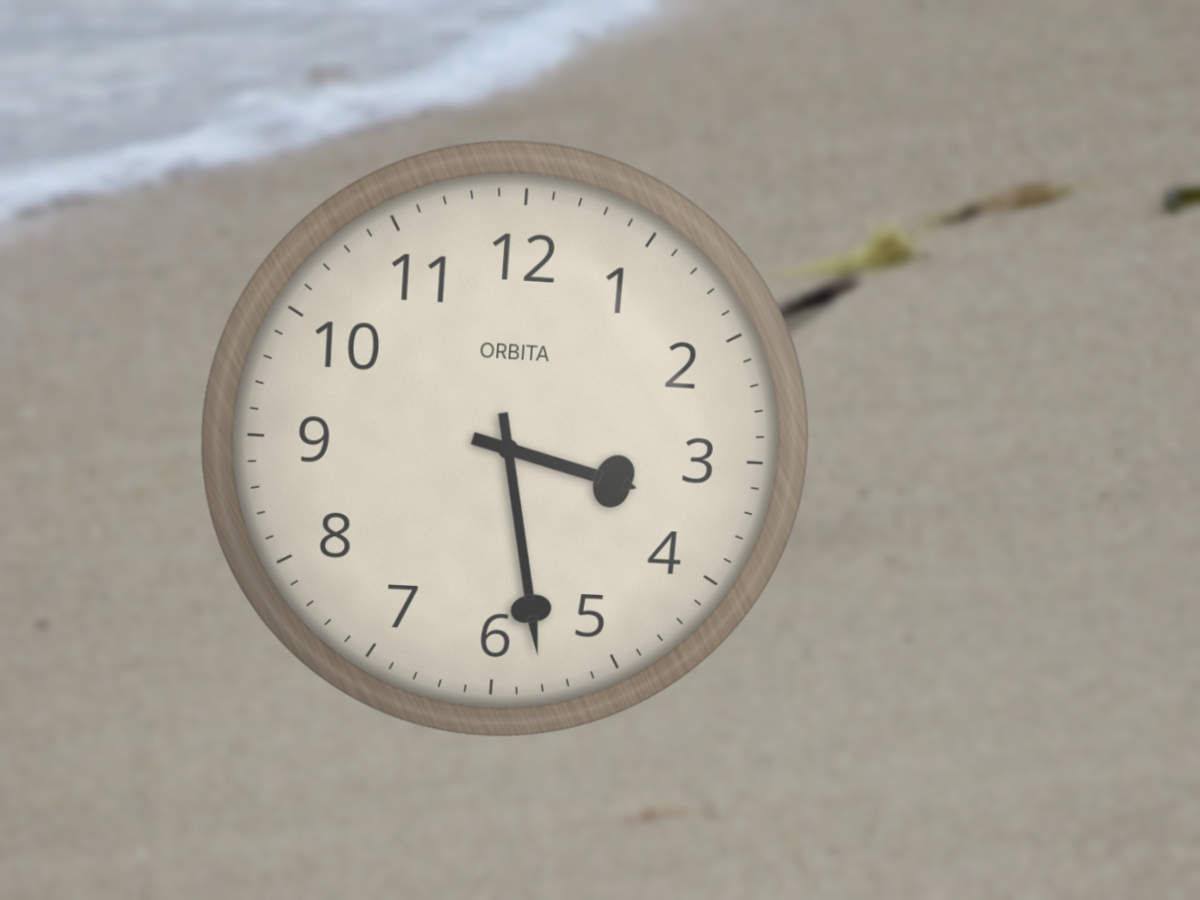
3:28
